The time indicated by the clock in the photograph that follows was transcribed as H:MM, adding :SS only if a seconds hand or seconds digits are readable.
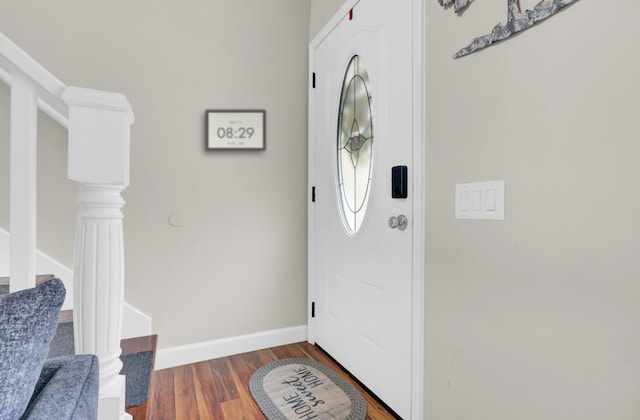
8:29
